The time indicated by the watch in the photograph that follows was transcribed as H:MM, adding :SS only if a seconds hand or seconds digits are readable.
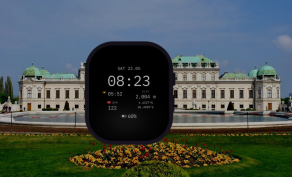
8:23
